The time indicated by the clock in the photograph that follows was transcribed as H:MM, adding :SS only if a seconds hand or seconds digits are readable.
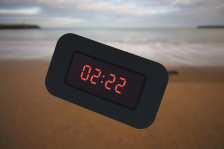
2:22
